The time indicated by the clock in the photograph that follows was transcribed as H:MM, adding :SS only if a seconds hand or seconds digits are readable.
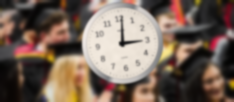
3:01
